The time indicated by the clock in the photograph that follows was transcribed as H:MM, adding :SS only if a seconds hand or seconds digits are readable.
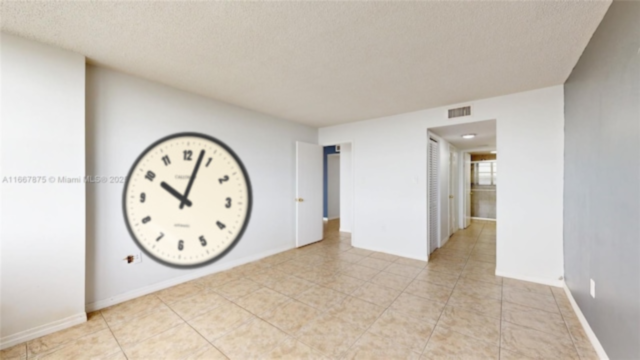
10:03
